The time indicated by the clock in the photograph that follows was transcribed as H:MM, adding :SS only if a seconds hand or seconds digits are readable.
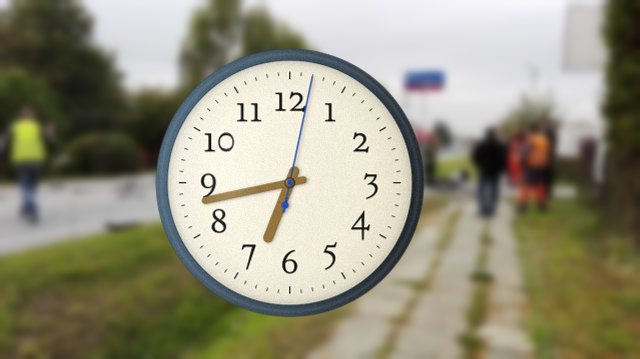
6:43:02
